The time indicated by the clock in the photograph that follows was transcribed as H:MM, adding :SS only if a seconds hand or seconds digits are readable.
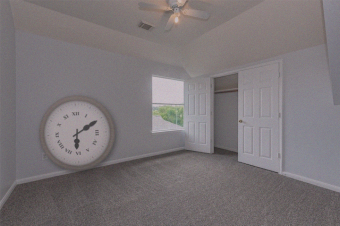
6:10
